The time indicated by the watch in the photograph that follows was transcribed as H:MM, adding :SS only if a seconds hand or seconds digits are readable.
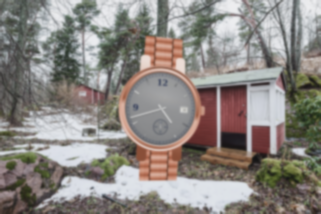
4:42
